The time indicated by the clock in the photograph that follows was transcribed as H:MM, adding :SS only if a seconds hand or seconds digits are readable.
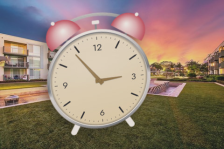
2:54
